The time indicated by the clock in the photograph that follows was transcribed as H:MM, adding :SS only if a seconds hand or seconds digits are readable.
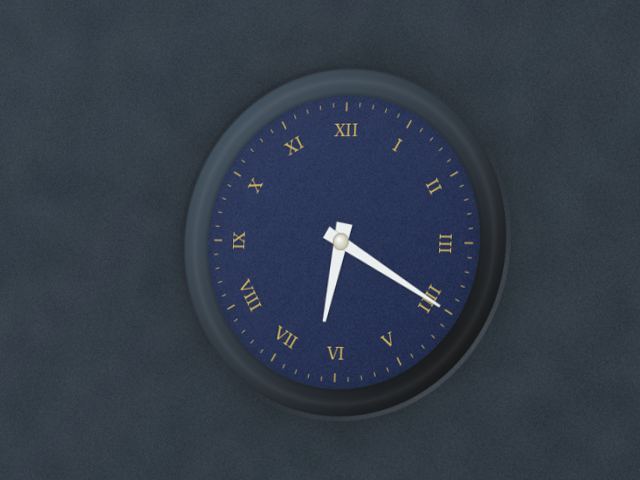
6:20
